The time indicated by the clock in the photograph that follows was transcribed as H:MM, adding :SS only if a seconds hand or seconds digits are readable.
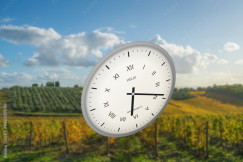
6:19
